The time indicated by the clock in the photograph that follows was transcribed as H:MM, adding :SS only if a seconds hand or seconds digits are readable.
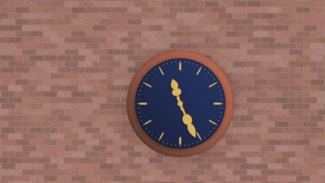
11:26
